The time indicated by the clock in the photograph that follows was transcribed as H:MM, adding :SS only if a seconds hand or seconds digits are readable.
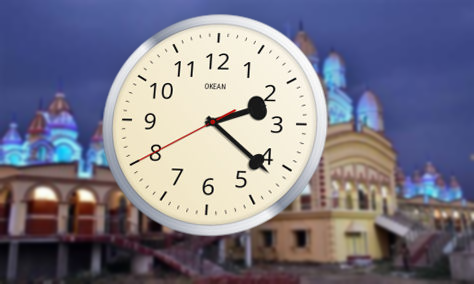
2:21:40
